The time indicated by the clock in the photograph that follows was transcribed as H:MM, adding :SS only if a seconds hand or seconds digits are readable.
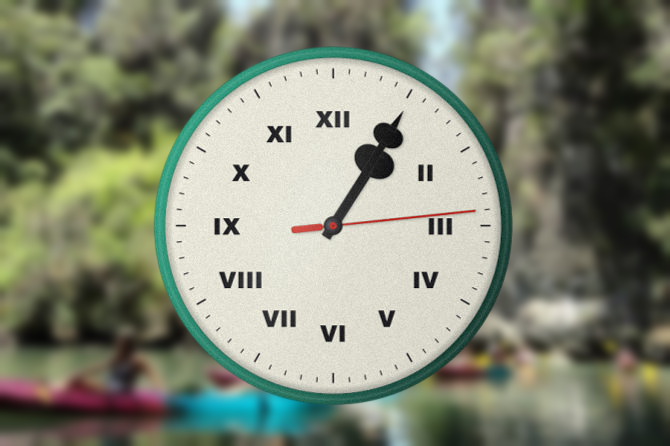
1:05:14
